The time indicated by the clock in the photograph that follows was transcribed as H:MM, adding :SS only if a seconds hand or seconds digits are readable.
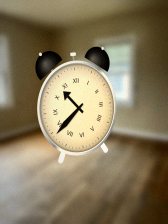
10:39
